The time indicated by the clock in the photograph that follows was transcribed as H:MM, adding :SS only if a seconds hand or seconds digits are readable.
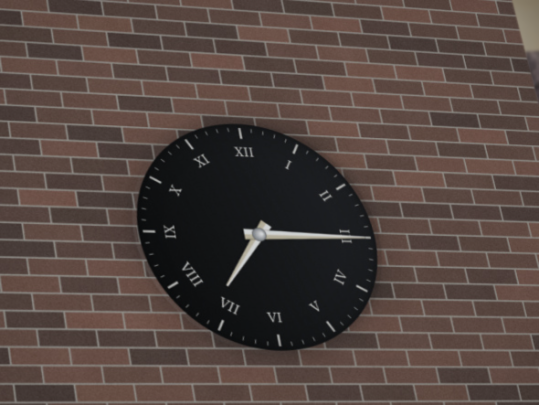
7:15
